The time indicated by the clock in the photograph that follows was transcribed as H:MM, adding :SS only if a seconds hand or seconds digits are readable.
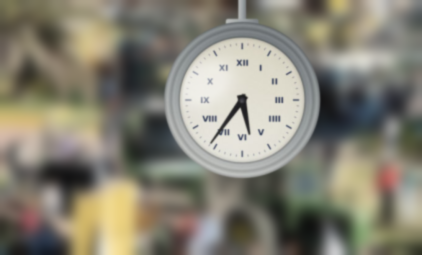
5:36
